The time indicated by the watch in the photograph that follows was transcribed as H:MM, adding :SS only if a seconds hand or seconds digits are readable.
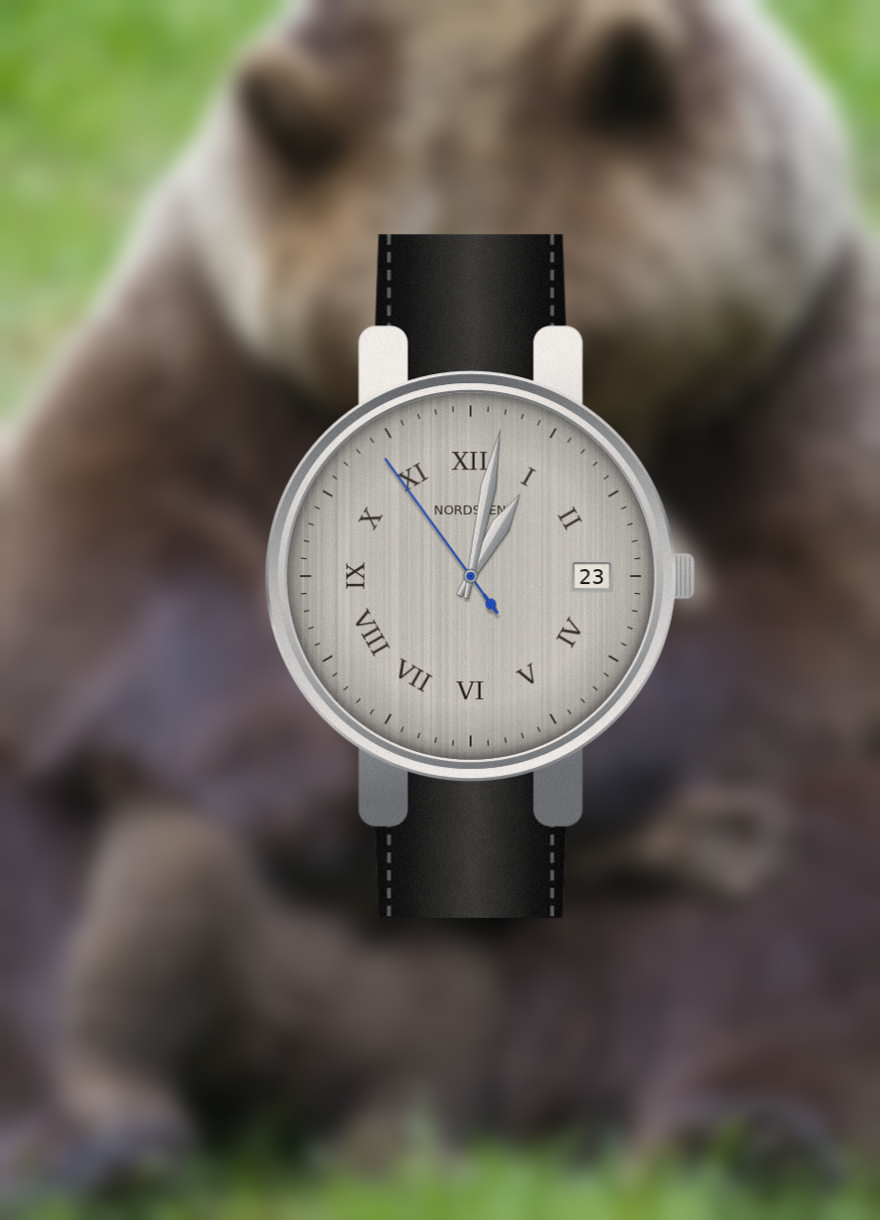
1:01:54
